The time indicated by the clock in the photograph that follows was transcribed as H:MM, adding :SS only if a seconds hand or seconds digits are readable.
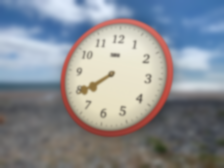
7:39
